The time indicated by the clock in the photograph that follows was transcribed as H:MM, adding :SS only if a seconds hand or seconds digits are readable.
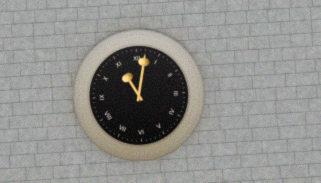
11:02
